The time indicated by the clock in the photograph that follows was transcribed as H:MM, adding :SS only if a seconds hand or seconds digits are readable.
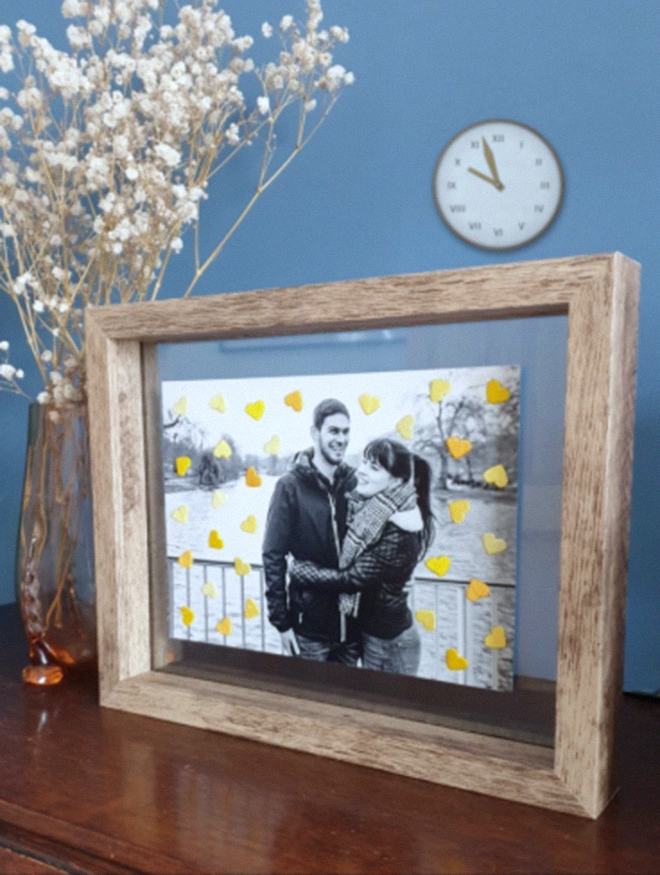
9:57
